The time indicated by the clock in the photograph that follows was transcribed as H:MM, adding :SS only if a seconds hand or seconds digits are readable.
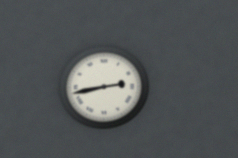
2:43
